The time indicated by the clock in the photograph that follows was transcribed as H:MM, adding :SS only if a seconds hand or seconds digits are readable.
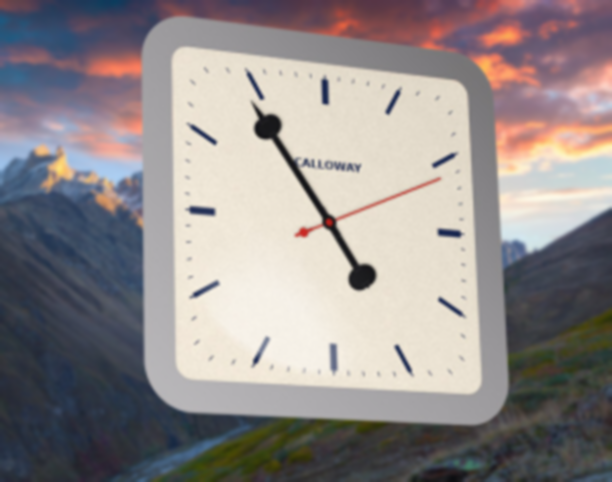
4:54:11
